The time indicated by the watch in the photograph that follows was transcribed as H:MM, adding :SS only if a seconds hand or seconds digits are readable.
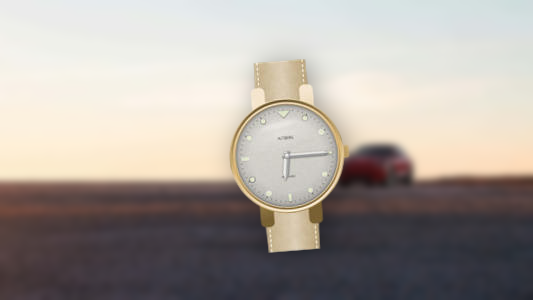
6:15
